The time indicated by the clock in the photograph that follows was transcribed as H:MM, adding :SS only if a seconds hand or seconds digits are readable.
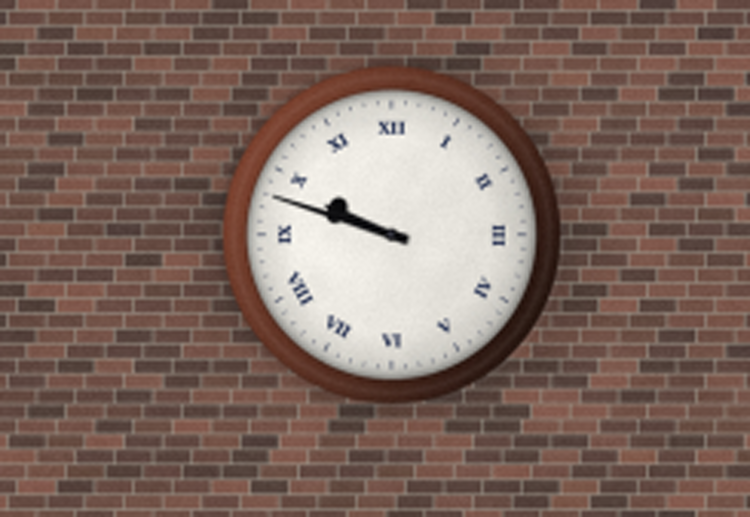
9:48
